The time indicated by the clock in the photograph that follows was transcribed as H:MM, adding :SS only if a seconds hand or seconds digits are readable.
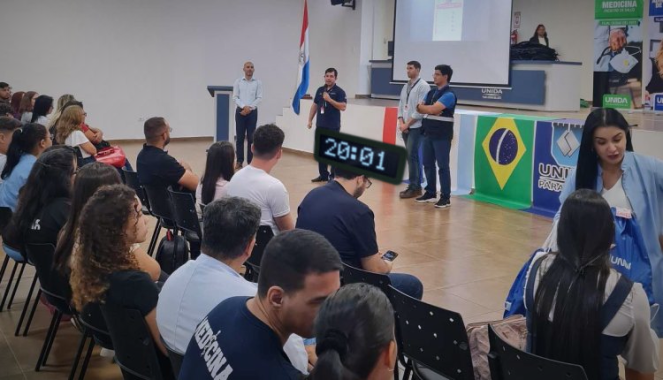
20:01
